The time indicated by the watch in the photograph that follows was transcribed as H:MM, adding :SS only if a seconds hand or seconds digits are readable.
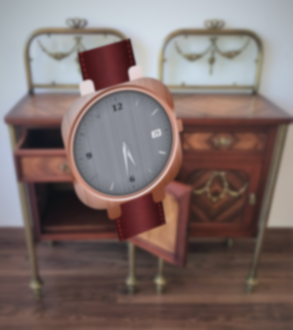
5:31
